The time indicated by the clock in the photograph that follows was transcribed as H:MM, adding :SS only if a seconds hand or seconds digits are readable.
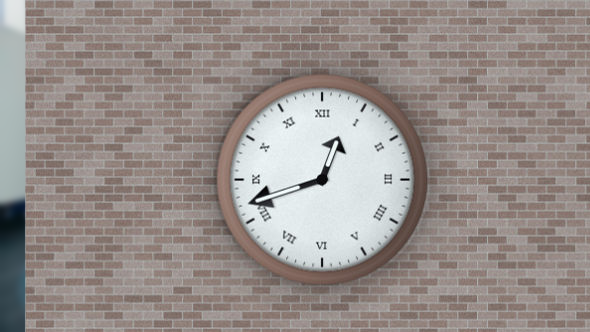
12:42
